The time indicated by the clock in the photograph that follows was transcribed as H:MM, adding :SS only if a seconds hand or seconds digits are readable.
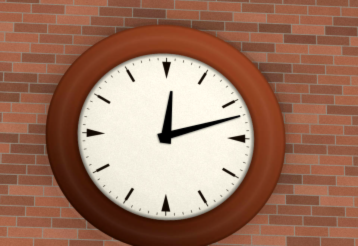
12:12
